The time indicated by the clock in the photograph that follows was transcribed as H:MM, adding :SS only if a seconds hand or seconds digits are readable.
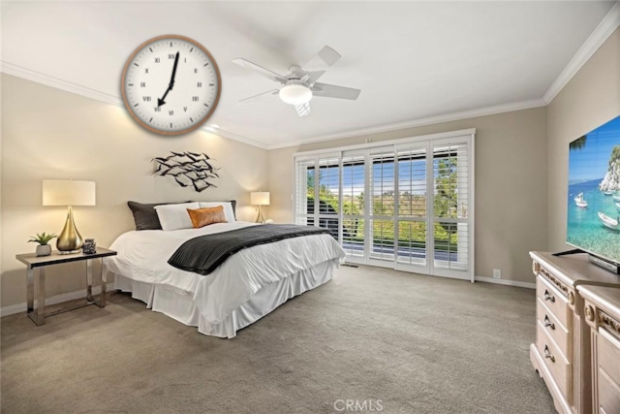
7:02
